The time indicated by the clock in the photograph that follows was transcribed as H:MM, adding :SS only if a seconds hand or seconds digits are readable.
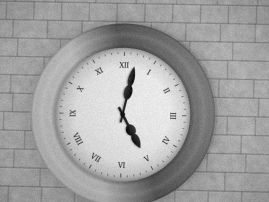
5:02
